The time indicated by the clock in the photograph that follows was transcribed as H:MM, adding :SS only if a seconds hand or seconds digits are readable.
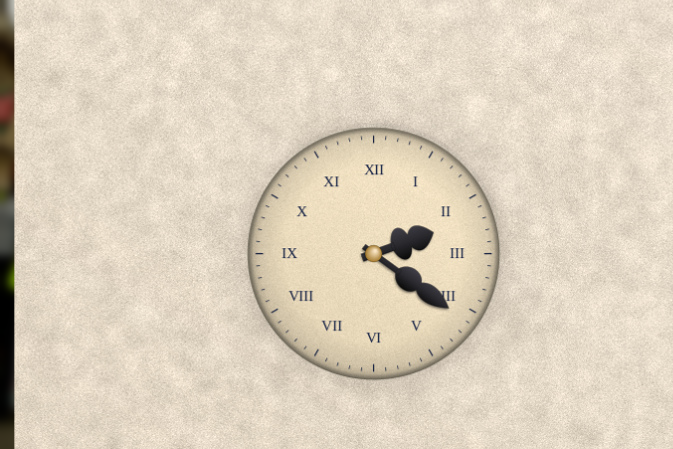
2:21
